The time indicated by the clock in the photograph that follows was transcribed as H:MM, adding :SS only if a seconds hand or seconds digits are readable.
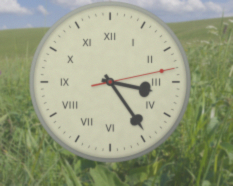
3:24:13
